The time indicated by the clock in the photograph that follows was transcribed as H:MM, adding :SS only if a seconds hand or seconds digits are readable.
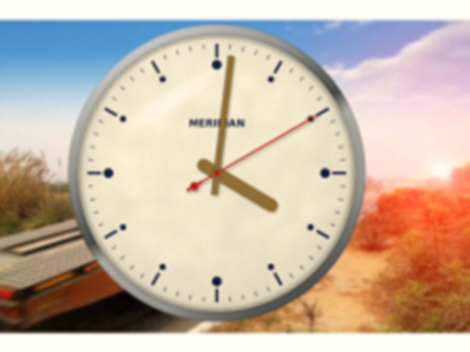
4:01:10
